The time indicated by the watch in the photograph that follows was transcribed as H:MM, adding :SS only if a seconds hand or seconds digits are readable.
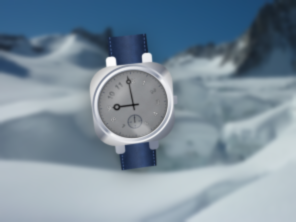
8:59
